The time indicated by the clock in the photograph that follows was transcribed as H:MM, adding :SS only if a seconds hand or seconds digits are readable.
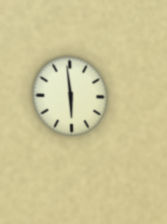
5:59
